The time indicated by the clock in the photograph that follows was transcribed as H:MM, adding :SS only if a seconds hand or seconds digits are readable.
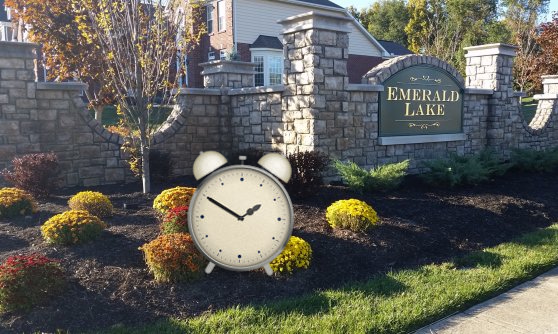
1:50
